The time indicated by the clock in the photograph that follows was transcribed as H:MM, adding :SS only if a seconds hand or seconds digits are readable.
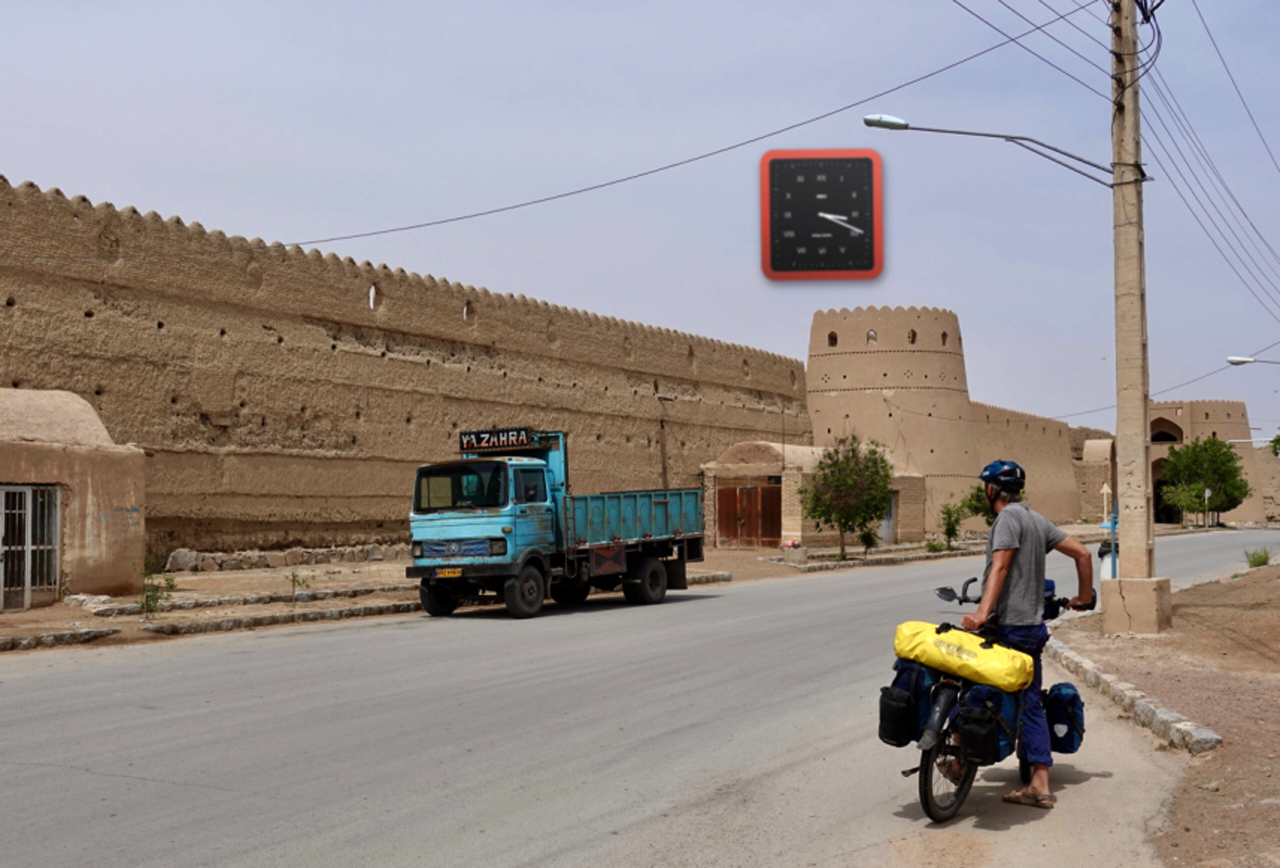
3:19
